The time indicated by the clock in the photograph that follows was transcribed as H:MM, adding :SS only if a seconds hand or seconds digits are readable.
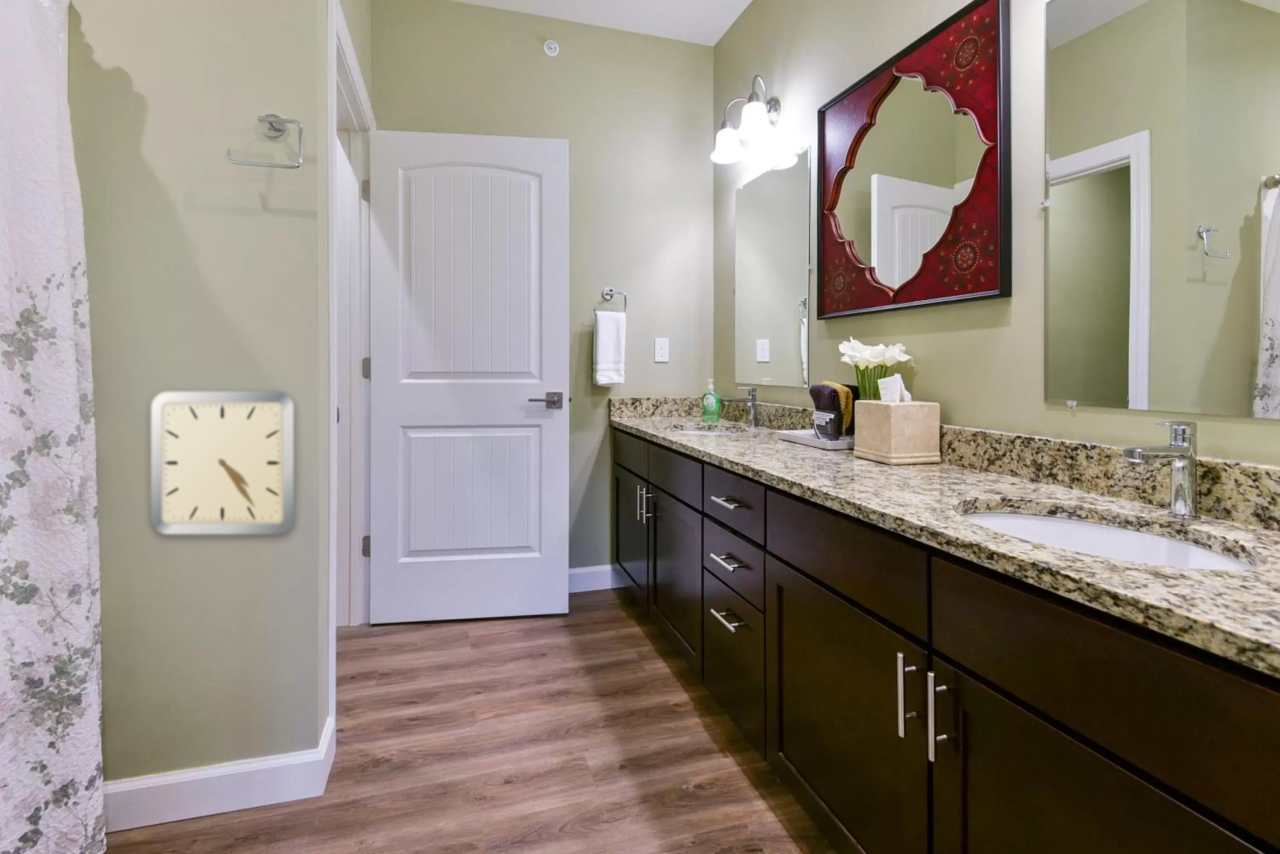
4:24
